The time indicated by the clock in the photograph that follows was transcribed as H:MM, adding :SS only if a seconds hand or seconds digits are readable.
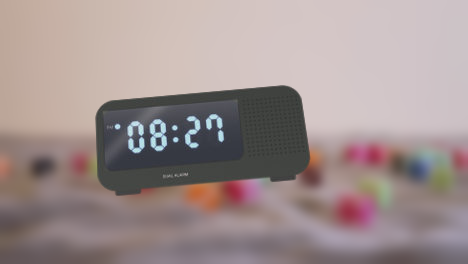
8:27
